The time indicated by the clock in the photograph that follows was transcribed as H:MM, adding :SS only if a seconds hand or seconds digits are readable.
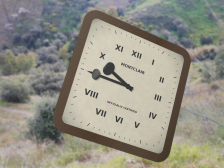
9:45
